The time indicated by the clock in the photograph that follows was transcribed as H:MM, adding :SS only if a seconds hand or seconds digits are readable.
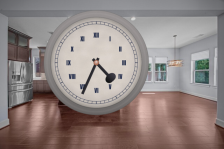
4:34
